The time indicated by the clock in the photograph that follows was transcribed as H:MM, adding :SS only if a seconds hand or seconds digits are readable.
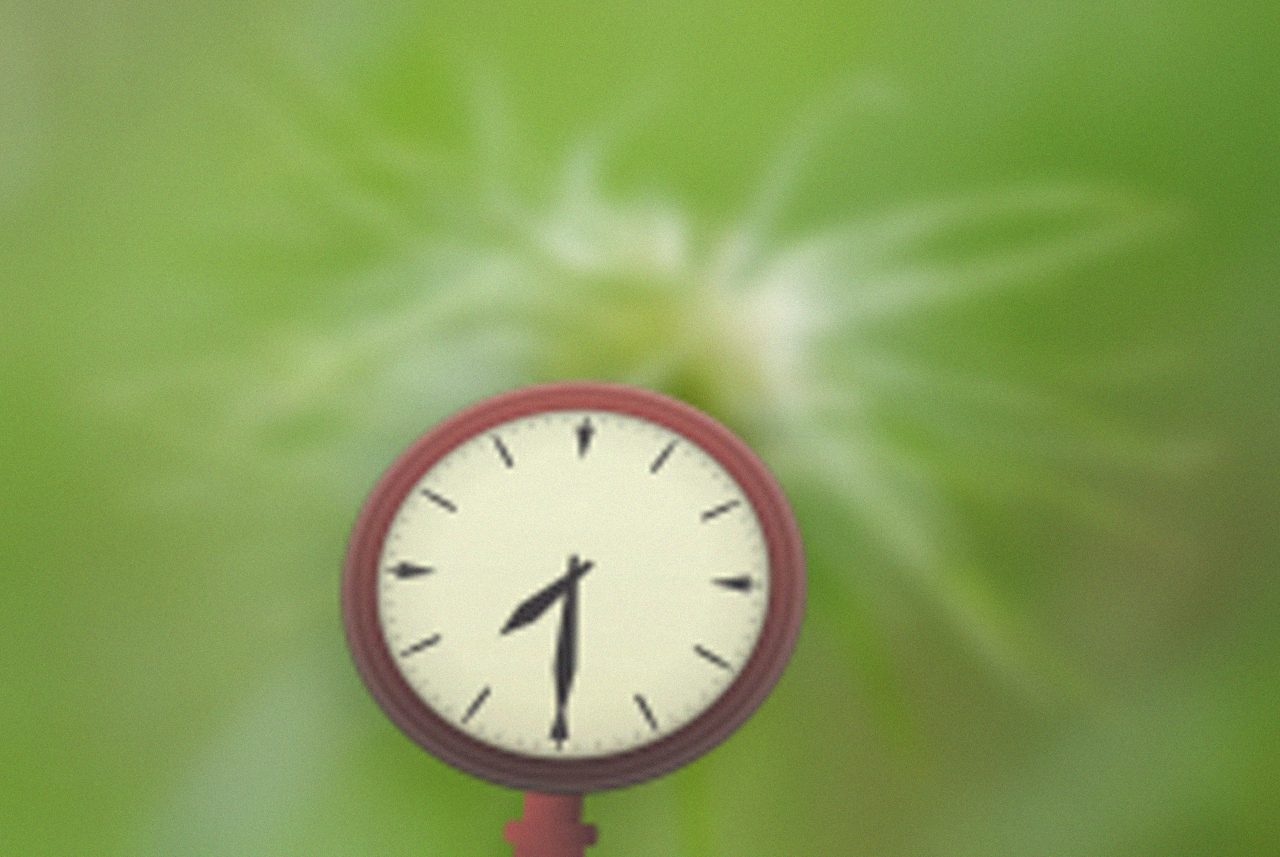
7:30
